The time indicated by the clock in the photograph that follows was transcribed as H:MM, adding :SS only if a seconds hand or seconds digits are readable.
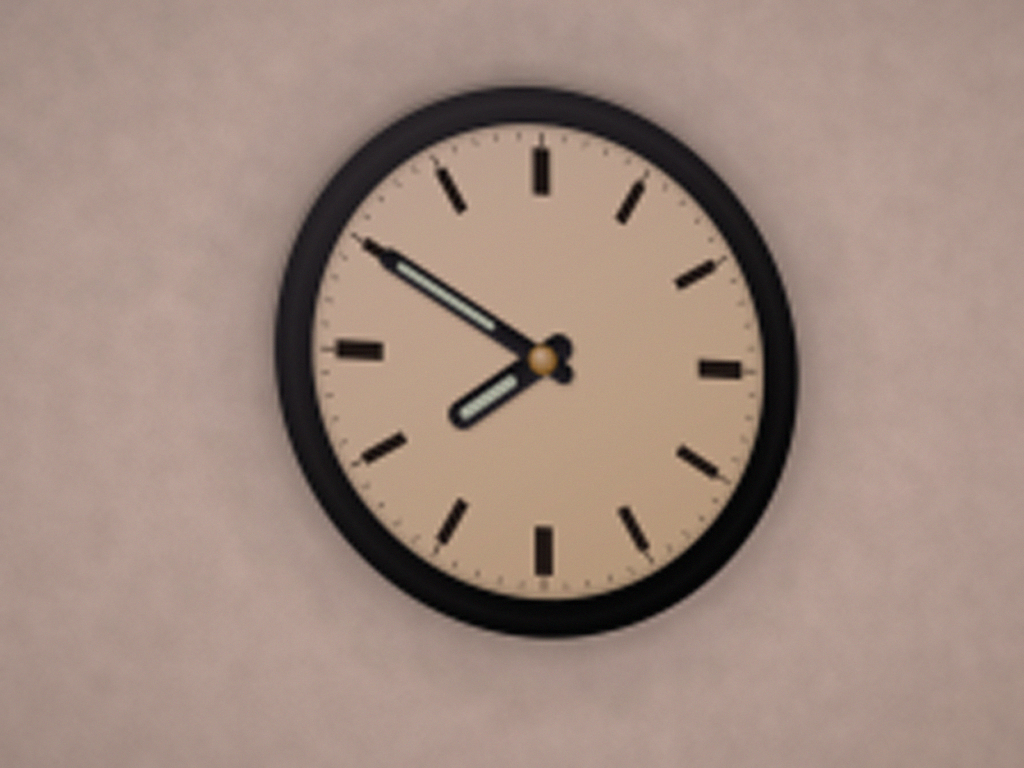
7:50
